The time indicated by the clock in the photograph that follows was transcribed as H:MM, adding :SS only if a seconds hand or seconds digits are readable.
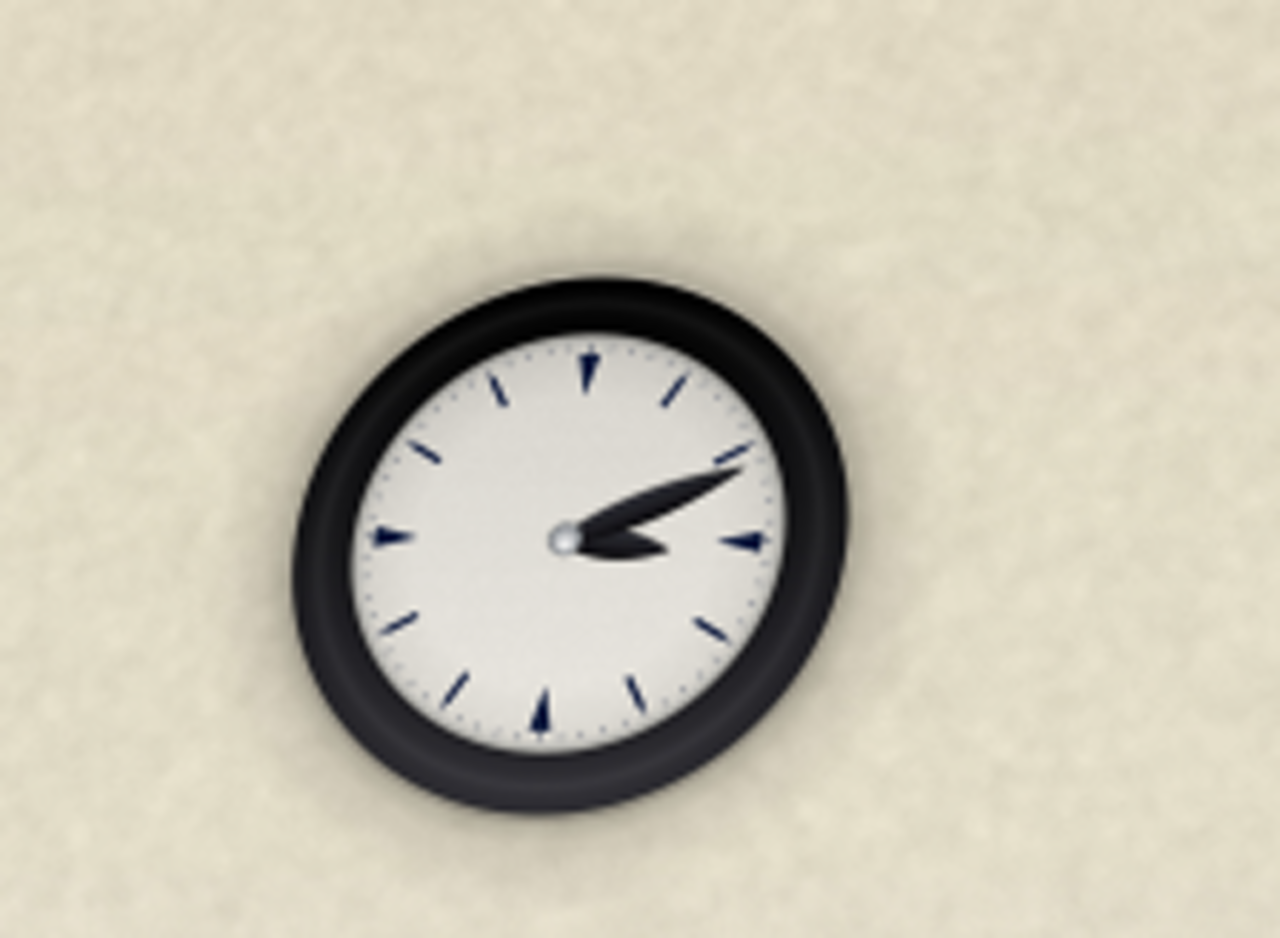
3:11
